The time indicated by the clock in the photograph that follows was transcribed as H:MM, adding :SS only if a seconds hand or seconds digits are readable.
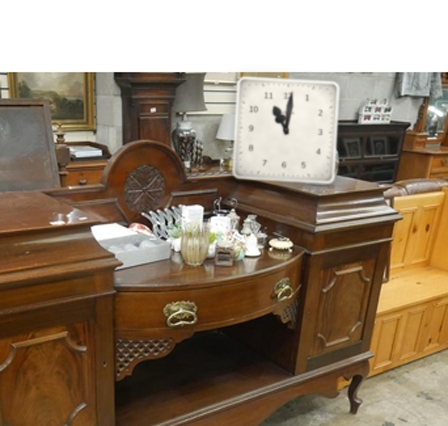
11:01
